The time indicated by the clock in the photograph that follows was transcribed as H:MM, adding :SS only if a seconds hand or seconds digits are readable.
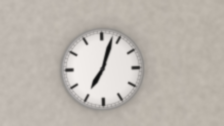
7:03
